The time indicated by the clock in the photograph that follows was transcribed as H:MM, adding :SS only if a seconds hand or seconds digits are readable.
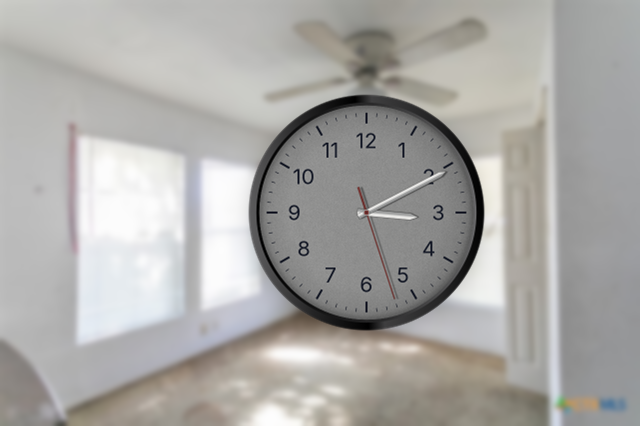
3:10:27
